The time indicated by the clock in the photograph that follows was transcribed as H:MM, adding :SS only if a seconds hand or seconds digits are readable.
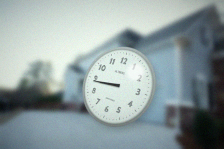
8:44
